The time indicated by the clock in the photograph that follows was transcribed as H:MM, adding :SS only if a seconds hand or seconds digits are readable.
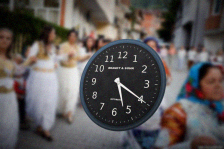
5:20
